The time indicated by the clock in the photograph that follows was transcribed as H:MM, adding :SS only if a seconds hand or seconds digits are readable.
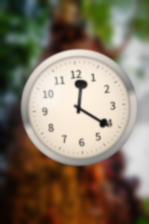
12:21
